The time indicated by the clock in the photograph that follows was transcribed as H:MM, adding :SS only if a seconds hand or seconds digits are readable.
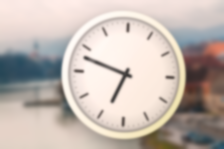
6:48
